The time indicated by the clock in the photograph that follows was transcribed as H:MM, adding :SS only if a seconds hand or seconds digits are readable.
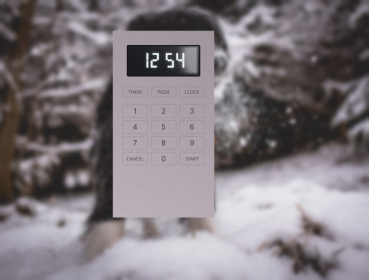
12:54
